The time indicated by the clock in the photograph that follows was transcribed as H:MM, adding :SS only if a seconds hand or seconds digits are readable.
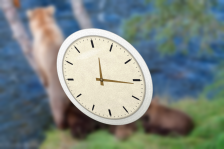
12:16
